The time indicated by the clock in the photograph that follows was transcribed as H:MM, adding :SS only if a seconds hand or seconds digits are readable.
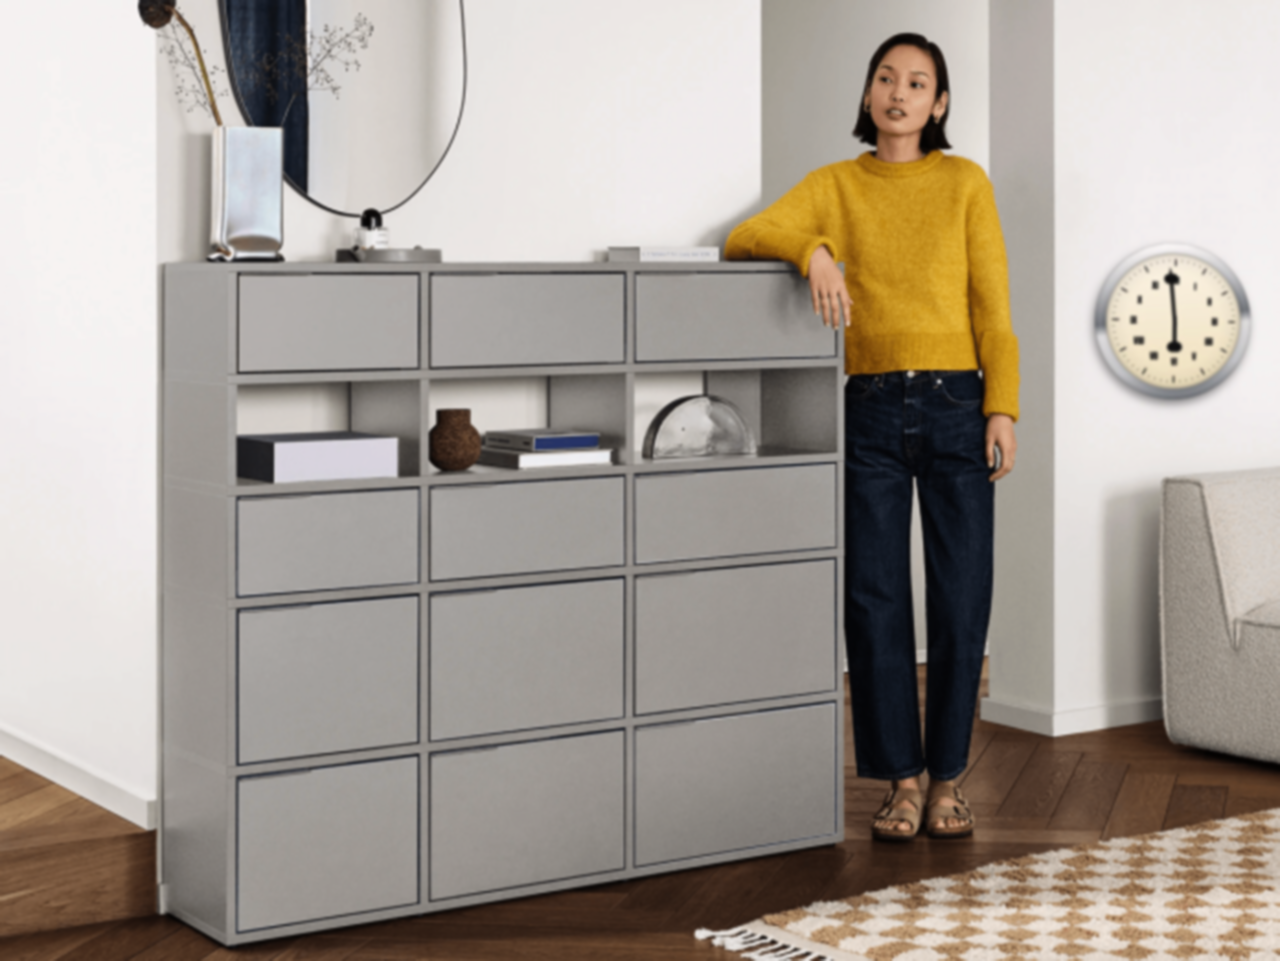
5:59
